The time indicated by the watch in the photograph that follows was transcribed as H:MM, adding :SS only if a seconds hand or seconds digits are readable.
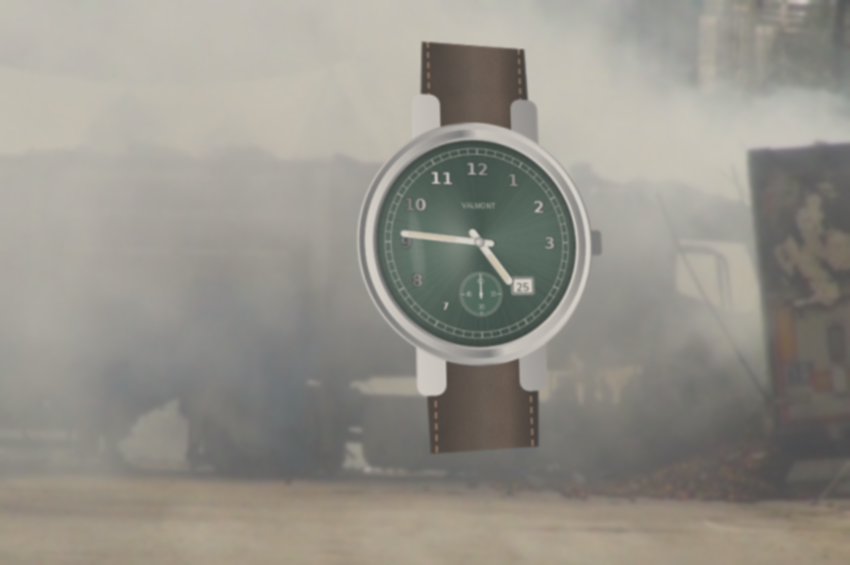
4:46
